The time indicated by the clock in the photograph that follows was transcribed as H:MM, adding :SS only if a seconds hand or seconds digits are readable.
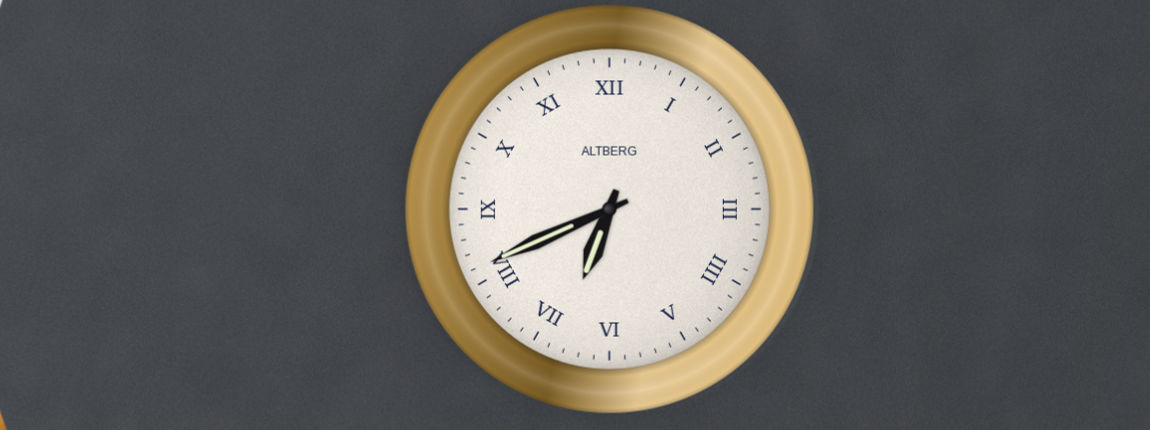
6:41
